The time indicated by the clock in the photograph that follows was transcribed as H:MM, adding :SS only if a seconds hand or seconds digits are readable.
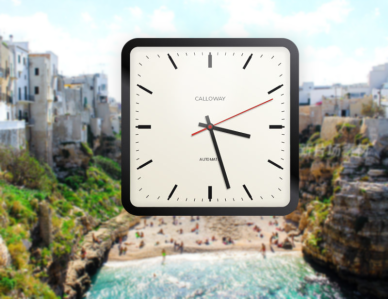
3:27:11
